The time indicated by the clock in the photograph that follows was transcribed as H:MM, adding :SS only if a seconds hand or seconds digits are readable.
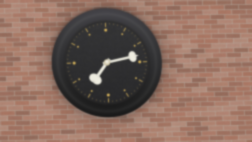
7:13
